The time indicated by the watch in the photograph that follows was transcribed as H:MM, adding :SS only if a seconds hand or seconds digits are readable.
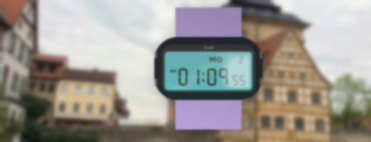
1:09:55
